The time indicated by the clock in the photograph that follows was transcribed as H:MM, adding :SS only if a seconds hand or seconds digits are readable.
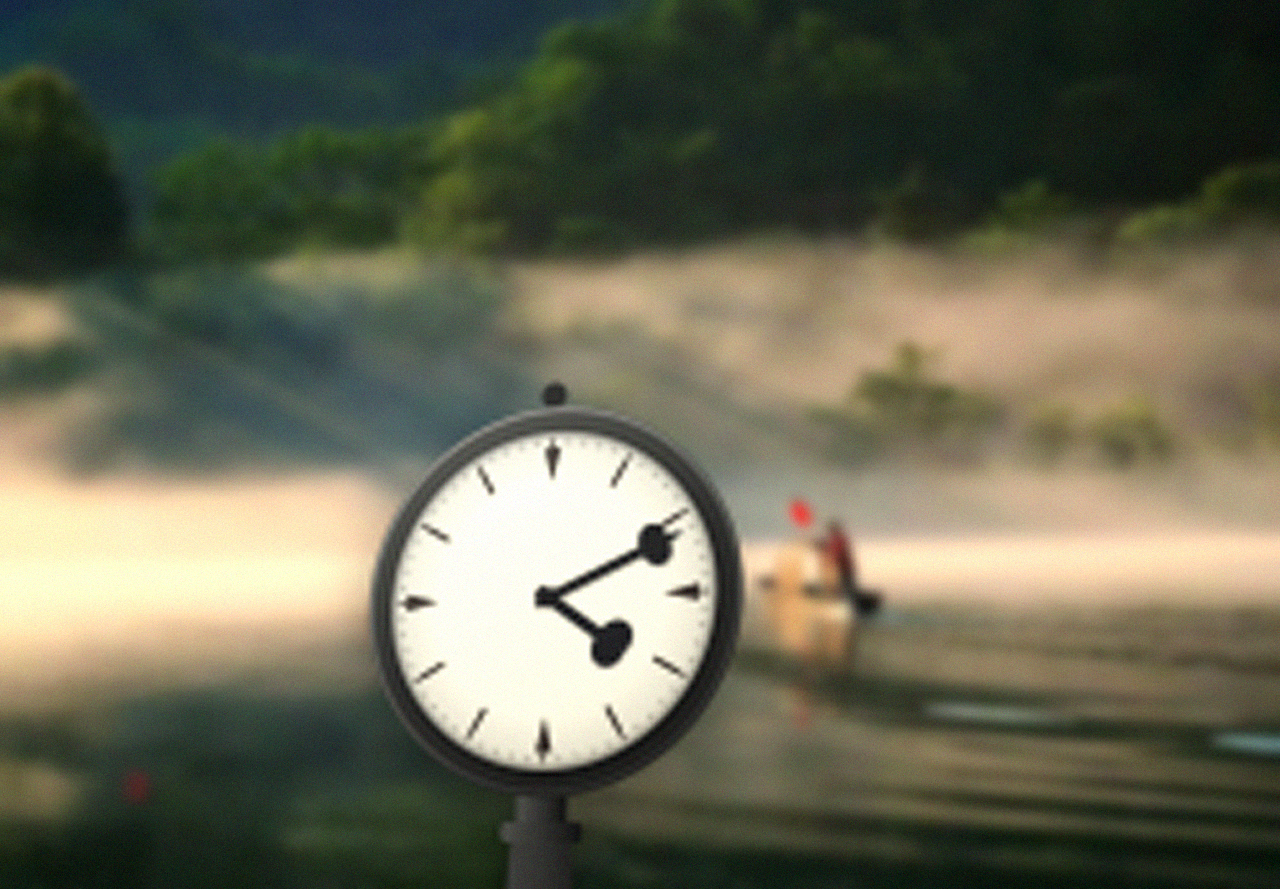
4:11
